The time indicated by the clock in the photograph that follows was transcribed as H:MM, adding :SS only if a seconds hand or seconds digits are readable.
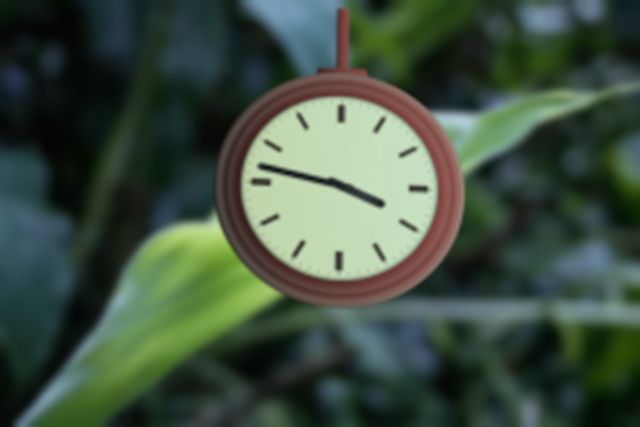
3:47
